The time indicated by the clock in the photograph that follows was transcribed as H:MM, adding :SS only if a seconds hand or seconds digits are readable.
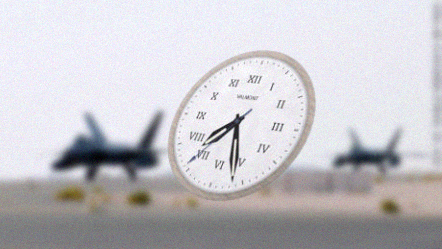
7:26:36
